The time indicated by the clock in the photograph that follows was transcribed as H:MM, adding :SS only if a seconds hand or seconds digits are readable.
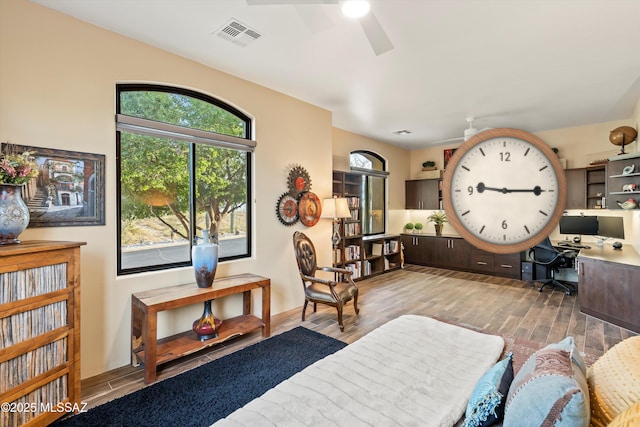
9:15
